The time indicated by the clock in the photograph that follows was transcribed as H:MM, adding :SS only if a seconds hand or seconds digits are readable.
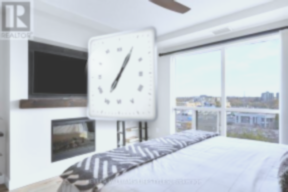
7:05
